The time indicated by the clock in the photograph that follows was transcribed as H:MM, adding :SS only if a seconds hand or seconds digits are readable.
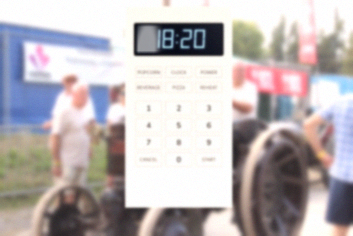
18:20
